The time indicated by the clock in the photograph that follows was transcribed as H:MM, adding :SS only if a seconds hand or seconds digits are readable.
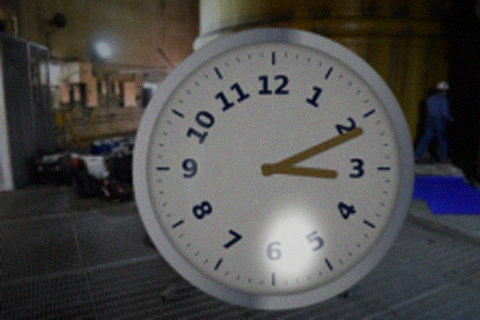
3:11
